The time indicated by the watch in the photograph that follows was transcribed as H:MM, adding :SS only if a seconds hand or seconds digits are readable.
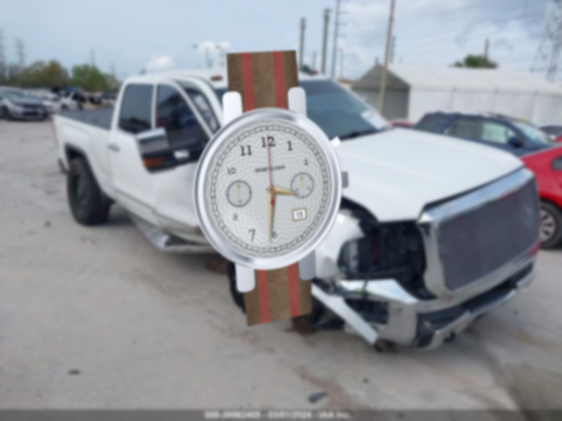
3:31
